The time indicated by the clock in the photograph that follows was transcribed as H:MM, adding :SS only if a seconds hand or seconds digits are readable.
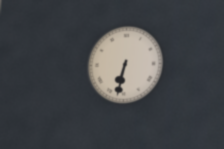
6:32
